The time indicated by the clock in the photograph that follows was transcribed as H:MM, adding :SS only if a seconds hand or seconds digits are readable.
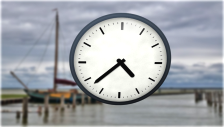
4:38
